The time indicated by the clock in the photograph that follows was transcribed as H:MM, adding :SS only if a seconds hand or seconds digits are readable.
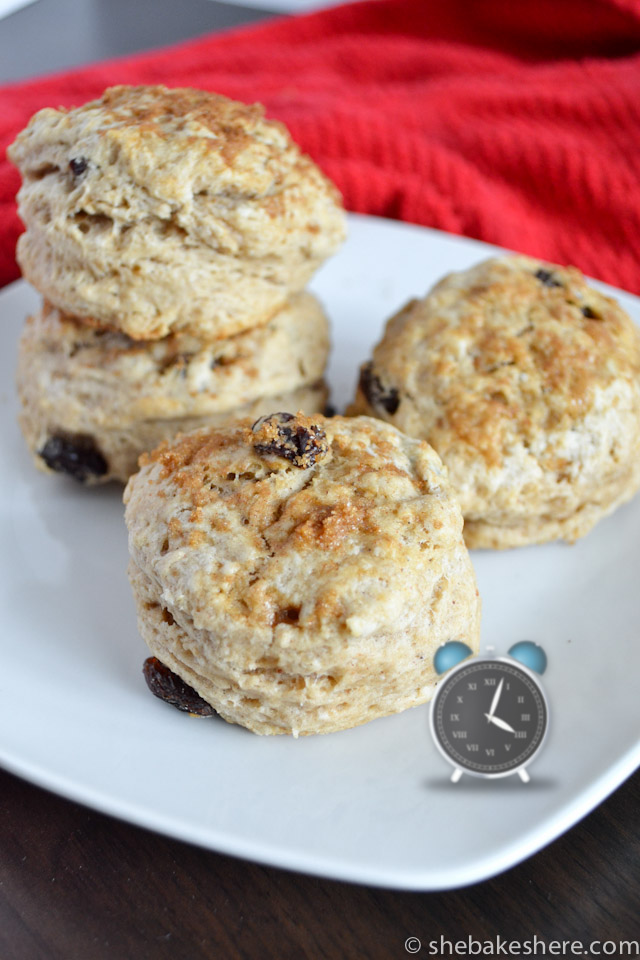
4:03
